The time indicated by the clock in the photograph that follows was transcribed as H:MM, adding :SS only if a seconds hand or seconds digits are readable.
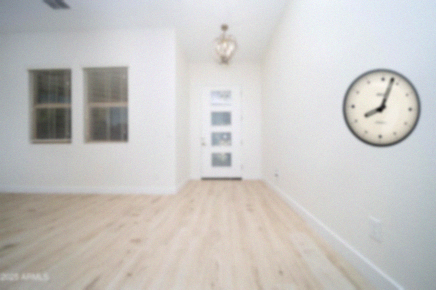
8:03
